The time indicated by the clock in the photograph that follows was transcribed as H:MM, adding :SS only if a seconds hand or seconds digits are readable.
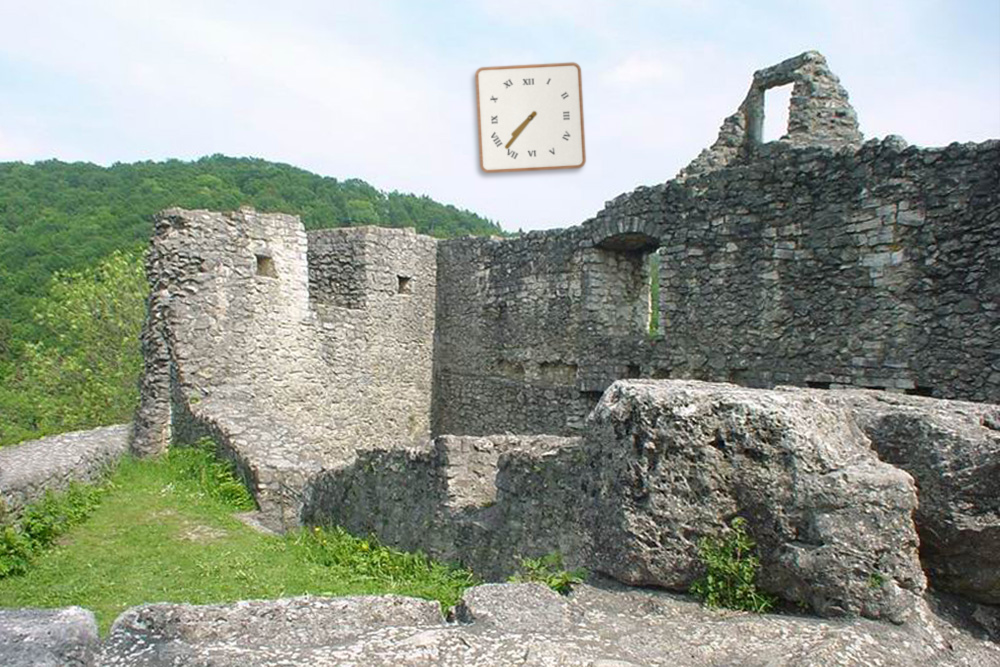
7:37
